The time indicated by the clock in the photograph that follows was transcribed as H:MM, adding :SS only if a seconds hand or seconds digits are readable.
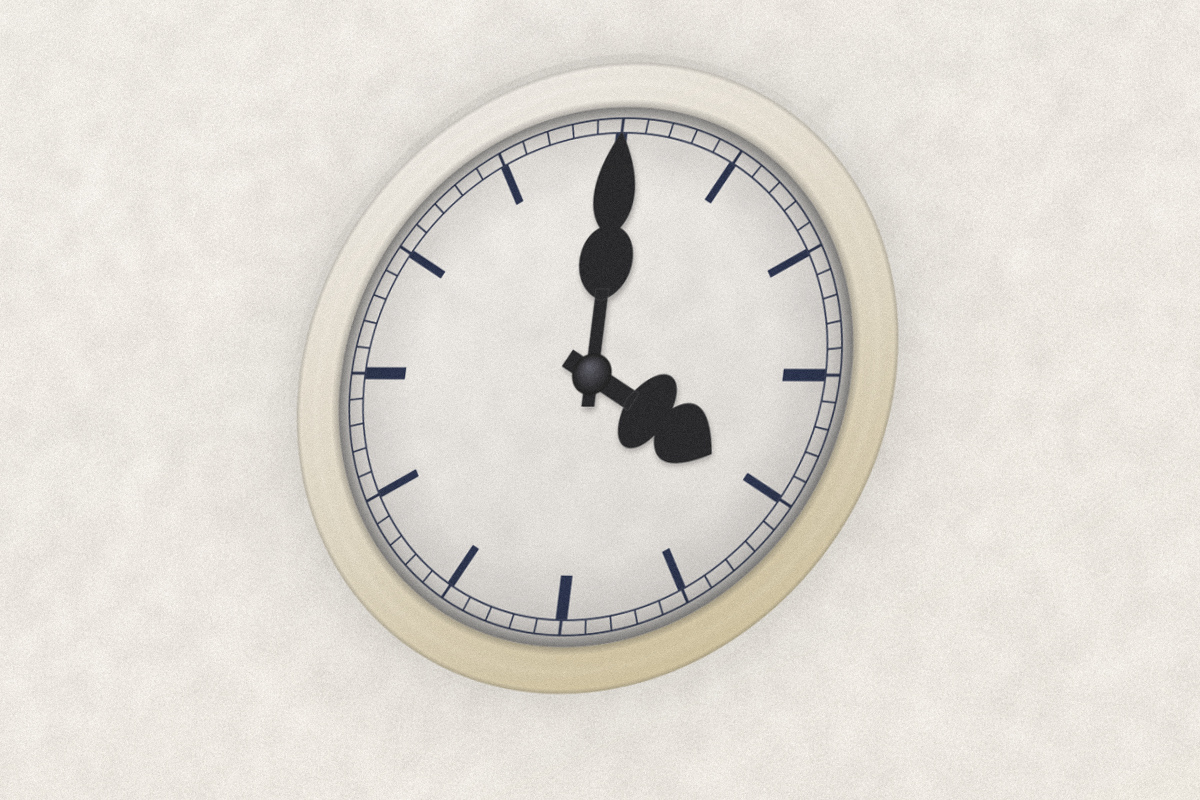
4:00
